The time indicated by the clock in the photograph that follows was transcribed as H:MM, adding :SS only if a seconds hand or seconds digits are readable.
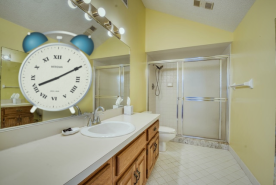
8:10
